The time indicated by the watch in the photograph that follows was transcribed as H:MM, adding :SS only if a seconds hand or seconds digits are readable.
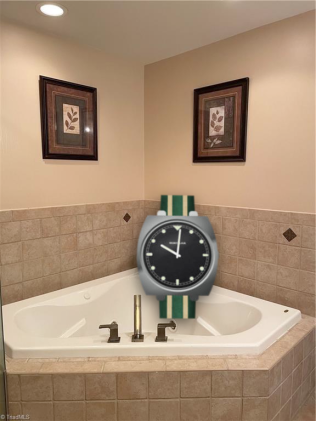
10:01
